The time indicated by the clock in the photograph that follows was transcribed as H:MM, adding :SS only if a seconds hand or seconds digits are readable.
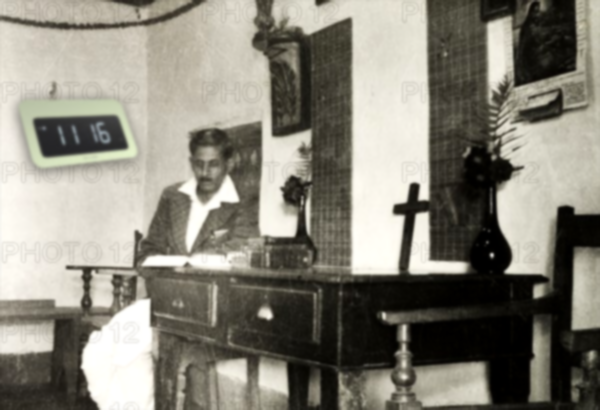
11:16
